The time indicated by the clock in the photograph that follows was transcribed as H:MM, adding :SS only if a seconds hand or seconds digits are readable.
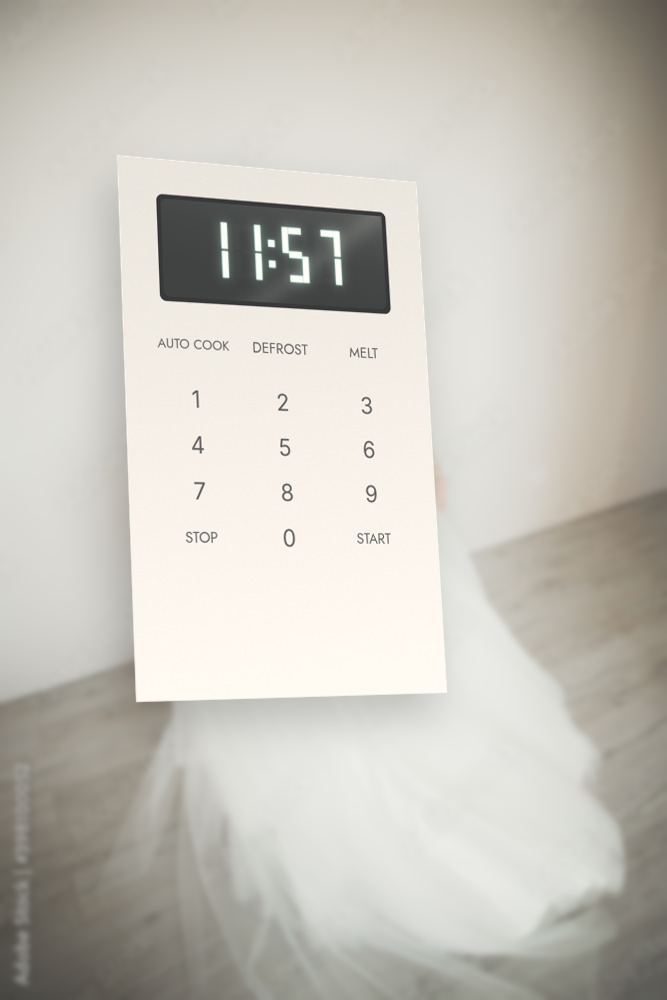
11:57
